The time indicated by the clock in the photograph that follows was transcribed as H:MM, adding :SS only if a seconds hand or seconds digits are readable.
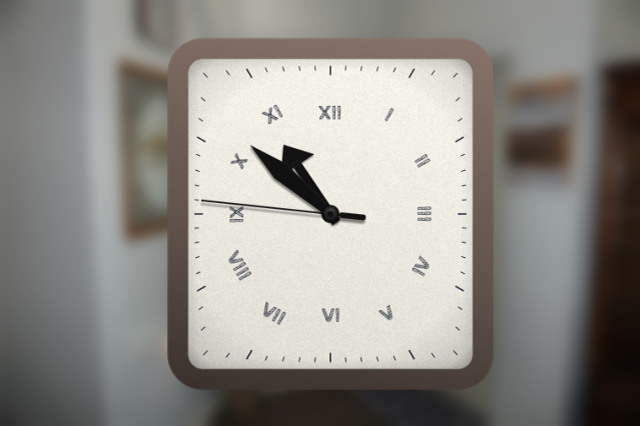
10:51:46
